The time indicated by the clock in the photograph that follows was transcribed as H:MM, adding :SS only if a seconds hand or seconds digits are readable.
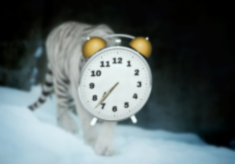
7:37
